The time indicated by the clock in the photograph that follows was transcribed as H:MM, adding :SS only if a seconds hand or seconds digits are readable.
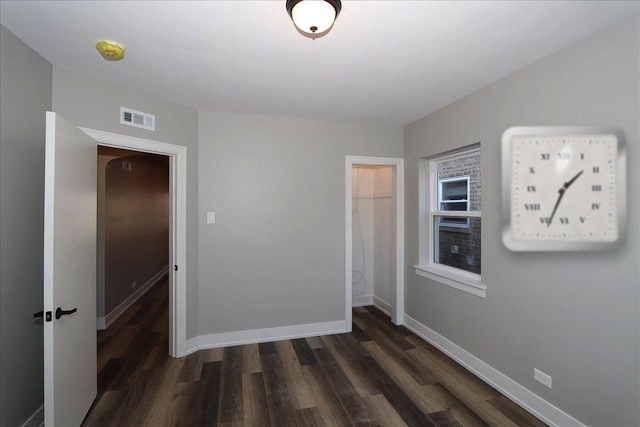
1:34
